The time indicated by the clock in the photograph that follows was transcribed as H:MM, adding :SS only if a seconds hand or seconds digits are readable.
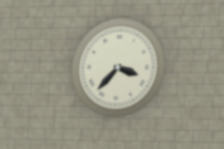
3:37
